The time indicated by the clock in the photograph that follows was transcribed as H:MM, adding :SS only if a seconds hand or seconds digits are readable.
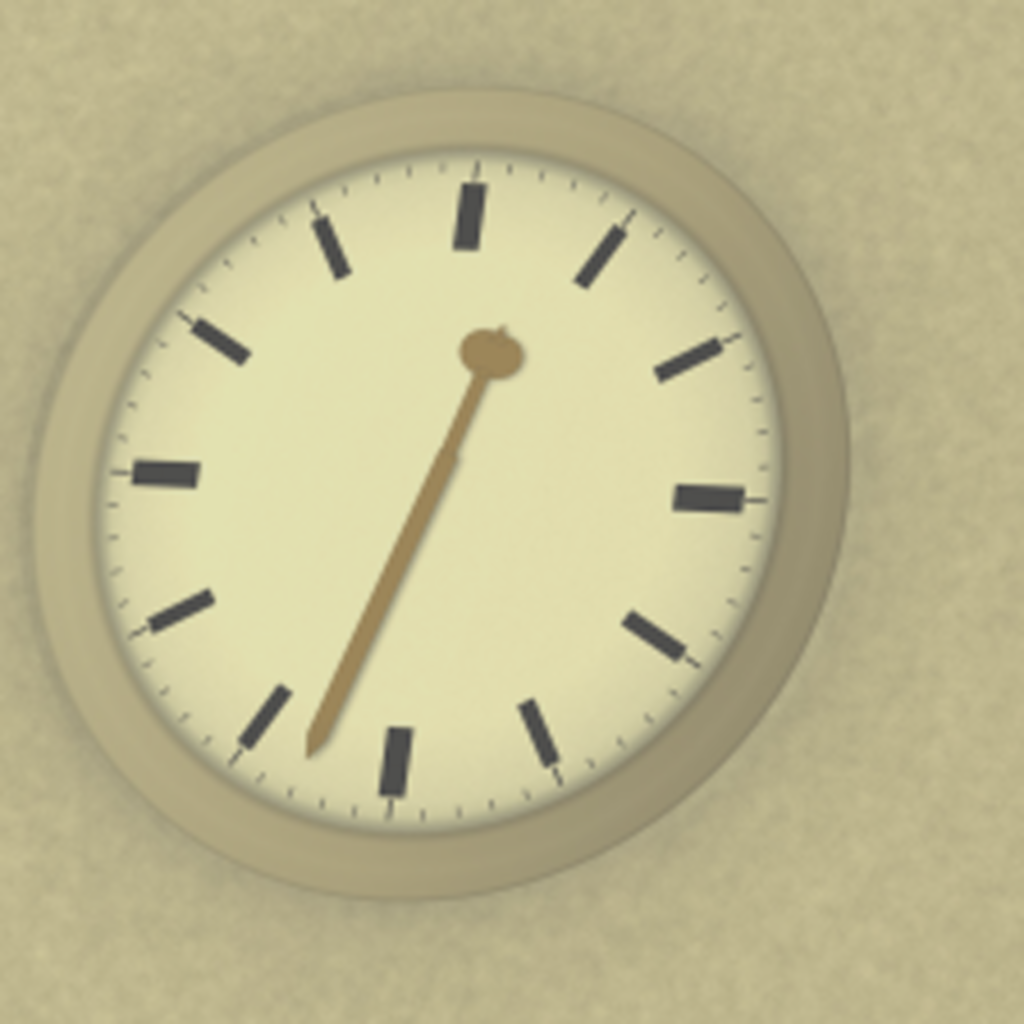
12:33
